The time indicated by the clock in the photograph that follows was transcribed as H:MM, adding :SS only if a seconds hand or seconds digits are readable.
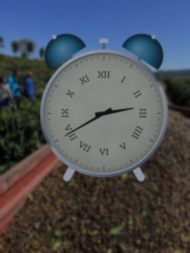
2:40
